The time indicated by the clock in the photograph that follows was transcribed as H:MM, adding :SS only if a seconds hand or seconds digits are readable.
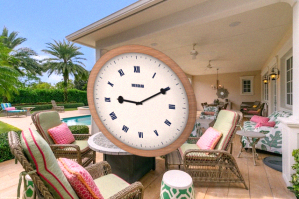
9:10
